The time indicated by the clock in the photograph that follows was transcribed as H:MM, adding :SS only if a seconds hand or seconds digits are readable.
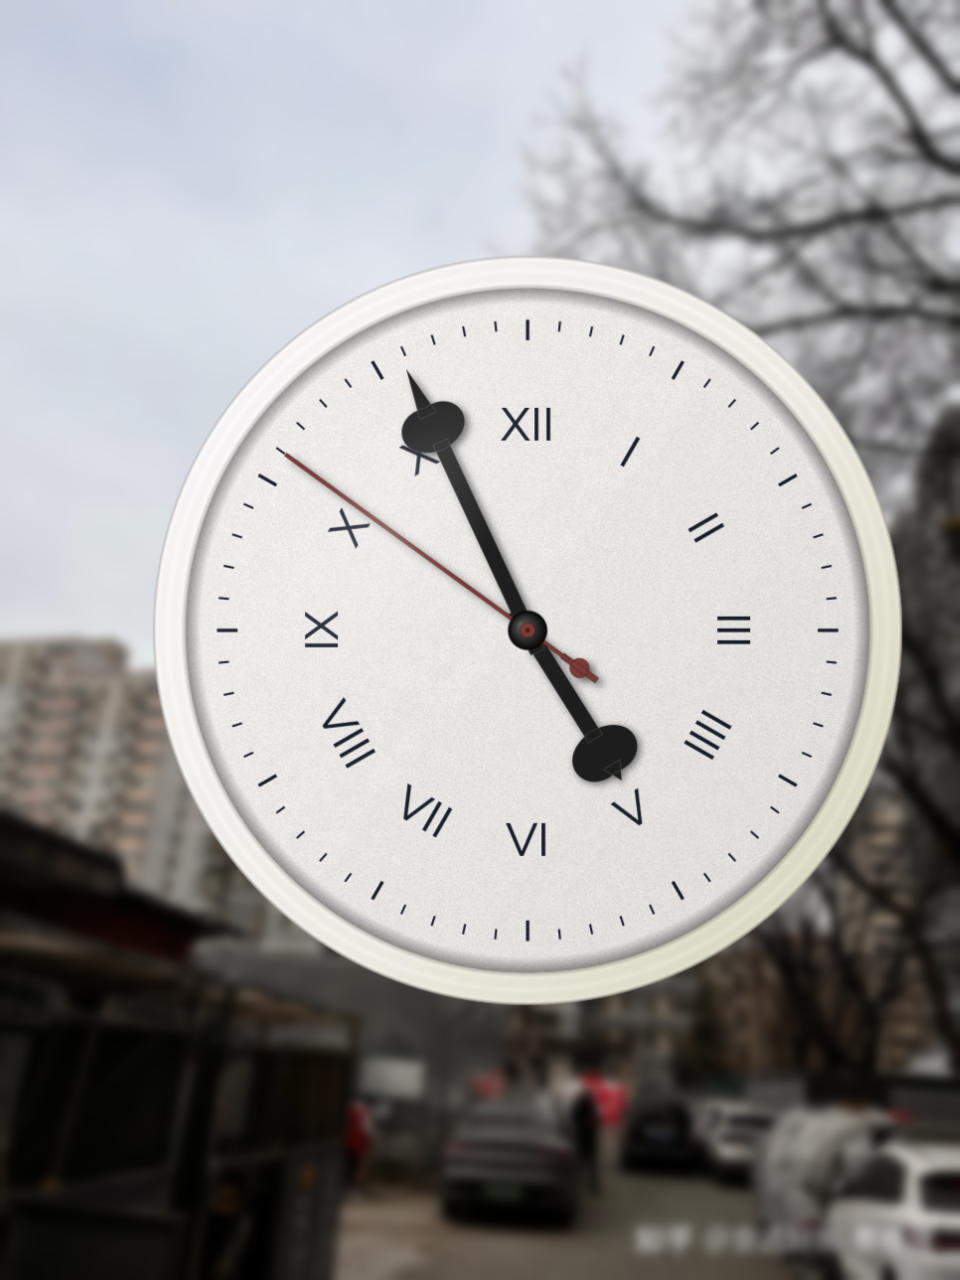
4:55:51
